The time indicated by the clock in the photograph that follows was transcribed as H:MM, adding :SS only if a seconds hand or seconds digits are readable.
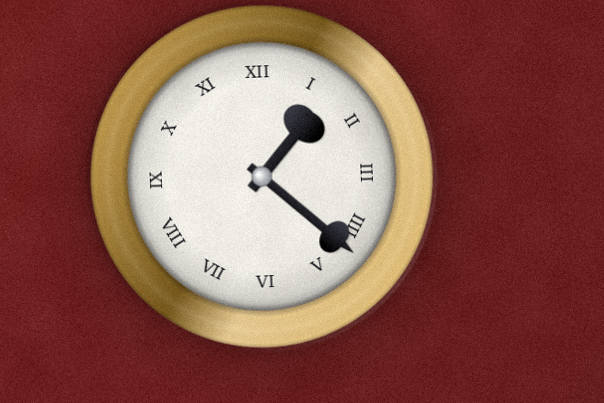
1:22
